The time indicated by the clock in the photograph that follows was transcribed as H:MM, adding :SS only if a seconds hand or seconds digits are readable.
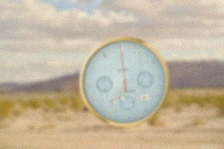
6:36
